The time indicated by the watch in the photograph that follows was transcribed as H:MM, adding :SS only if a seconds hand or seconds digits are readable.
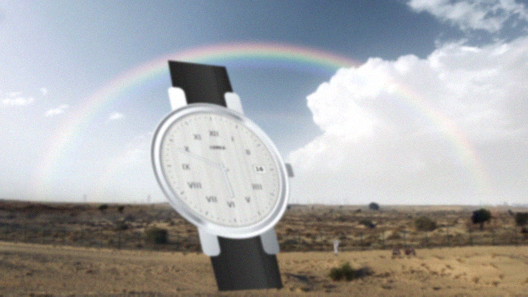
5:49
